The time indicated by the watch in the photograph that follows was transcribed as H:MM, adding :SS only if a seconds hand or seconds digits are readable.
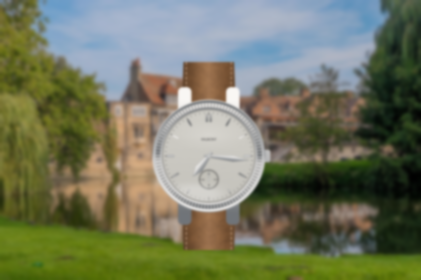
7:16
